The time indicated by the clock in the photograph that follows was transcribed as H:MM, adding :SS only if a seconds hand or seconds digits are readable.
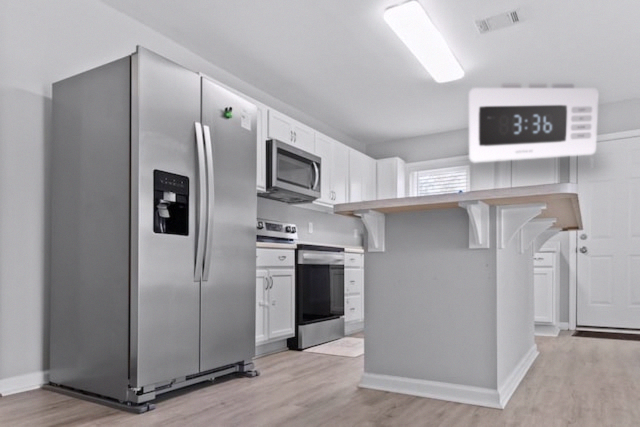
3:36
